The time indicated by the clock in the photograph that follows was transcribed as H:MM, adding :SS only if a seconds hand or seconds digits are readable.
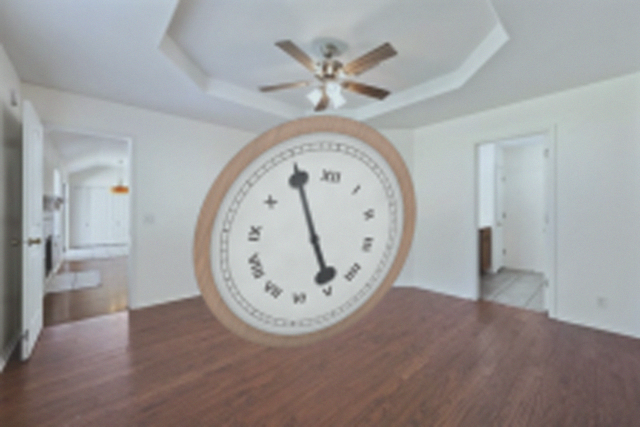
4:55
